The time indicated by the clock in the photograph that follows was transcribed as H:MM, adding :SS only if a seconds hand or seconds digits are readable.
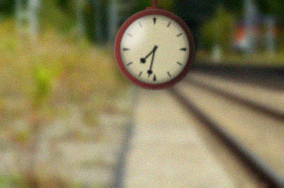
7:32
